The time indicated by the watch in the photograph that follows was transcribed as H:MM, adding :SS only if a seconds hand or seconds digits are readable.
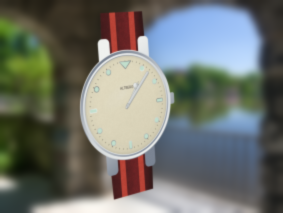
1:07
